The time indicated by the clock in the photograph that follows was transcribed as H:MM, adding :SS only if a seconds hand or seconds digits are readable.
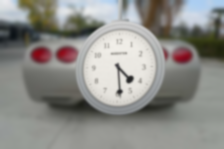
4:29
